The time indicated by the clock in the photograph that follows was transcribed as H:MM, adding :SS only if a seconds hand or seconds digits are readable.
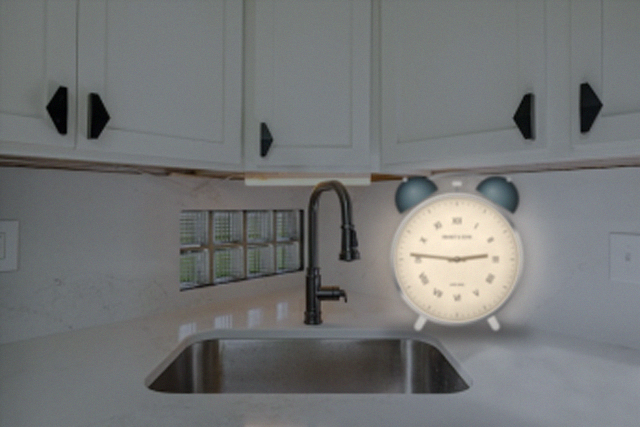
2:46
